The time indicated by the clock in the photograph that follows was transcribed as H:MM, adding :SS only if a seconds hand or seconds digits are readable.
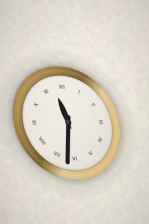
11:32
